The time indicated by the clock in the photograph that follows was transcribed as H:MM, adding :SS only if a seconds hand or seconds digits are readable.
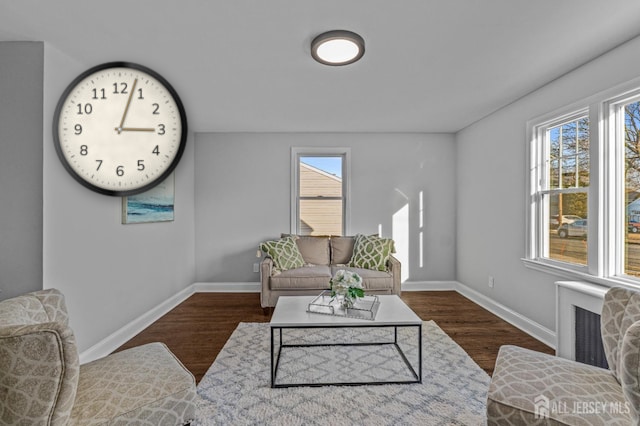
3:03
